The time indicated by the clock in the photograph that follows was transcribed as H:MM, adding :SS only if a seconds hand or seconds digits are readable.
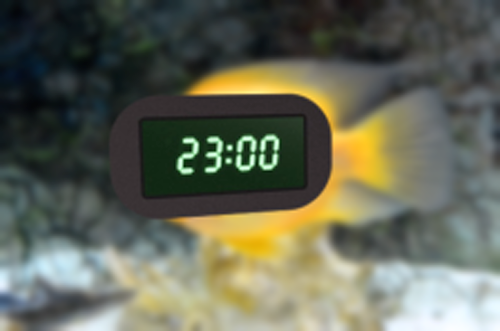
23:00
